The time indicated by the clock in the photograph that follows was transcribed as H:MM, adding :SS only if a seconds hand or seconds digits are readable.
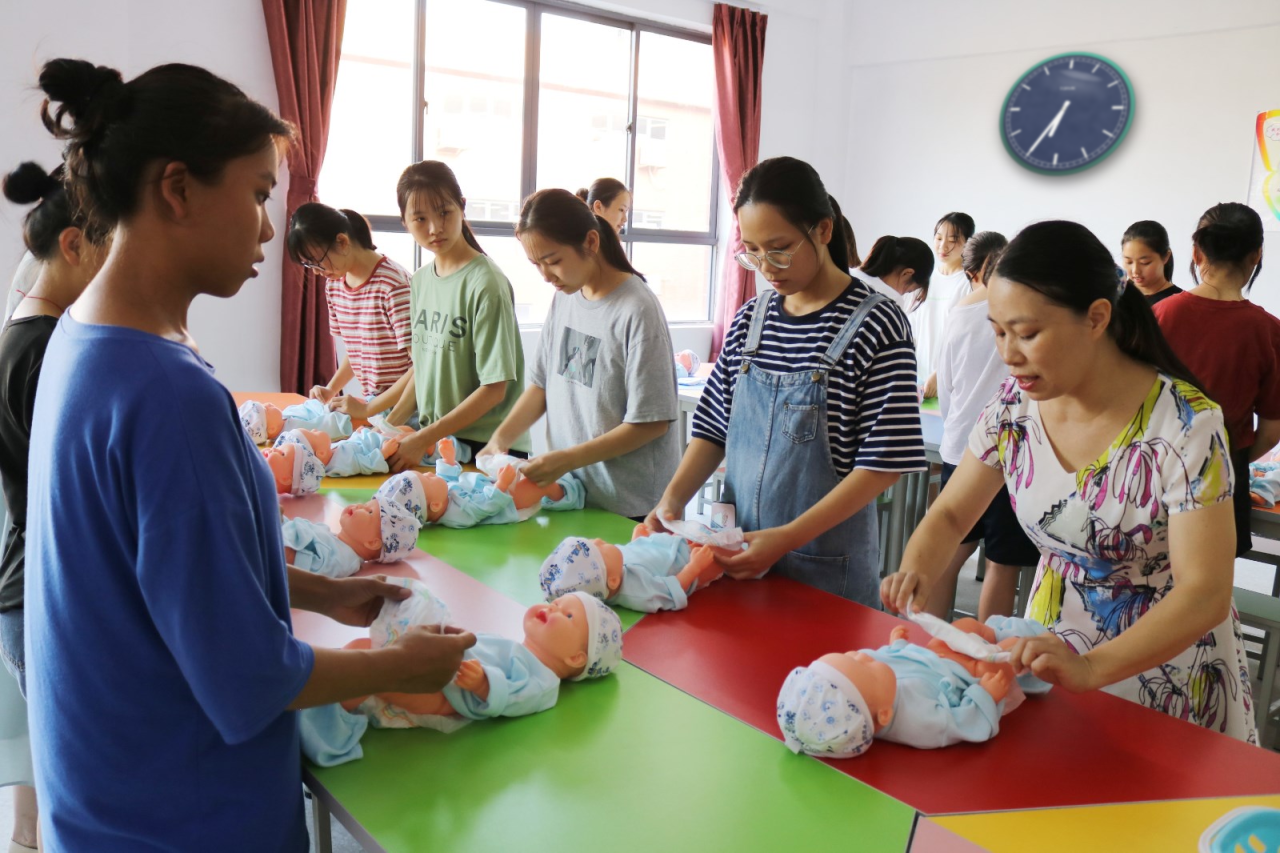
6:35
